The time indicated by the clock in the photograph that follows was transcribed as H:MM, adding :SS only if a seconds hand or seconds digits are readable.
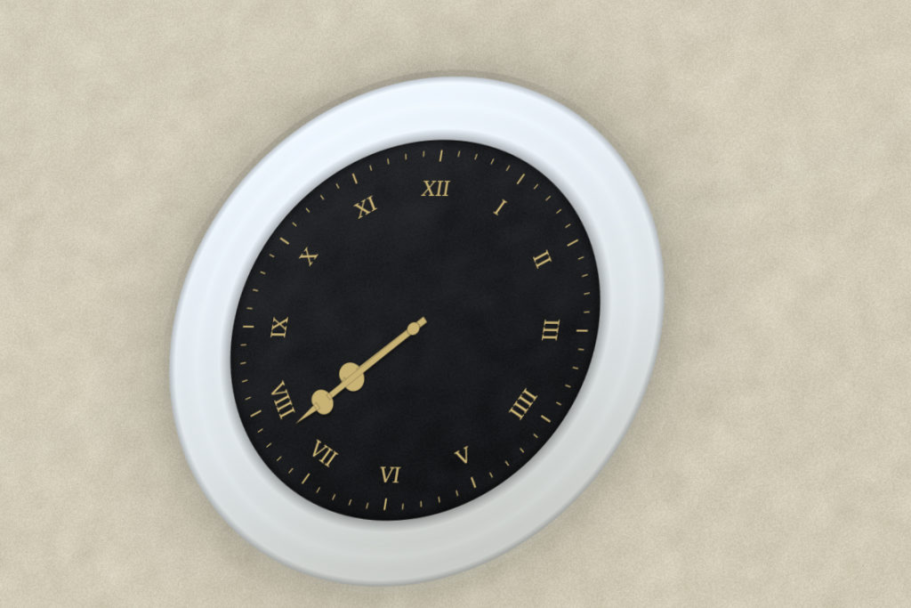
7:38
